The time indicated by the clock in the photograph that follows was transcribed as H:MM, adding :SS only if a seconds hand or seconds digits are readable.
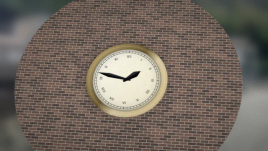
1:47
